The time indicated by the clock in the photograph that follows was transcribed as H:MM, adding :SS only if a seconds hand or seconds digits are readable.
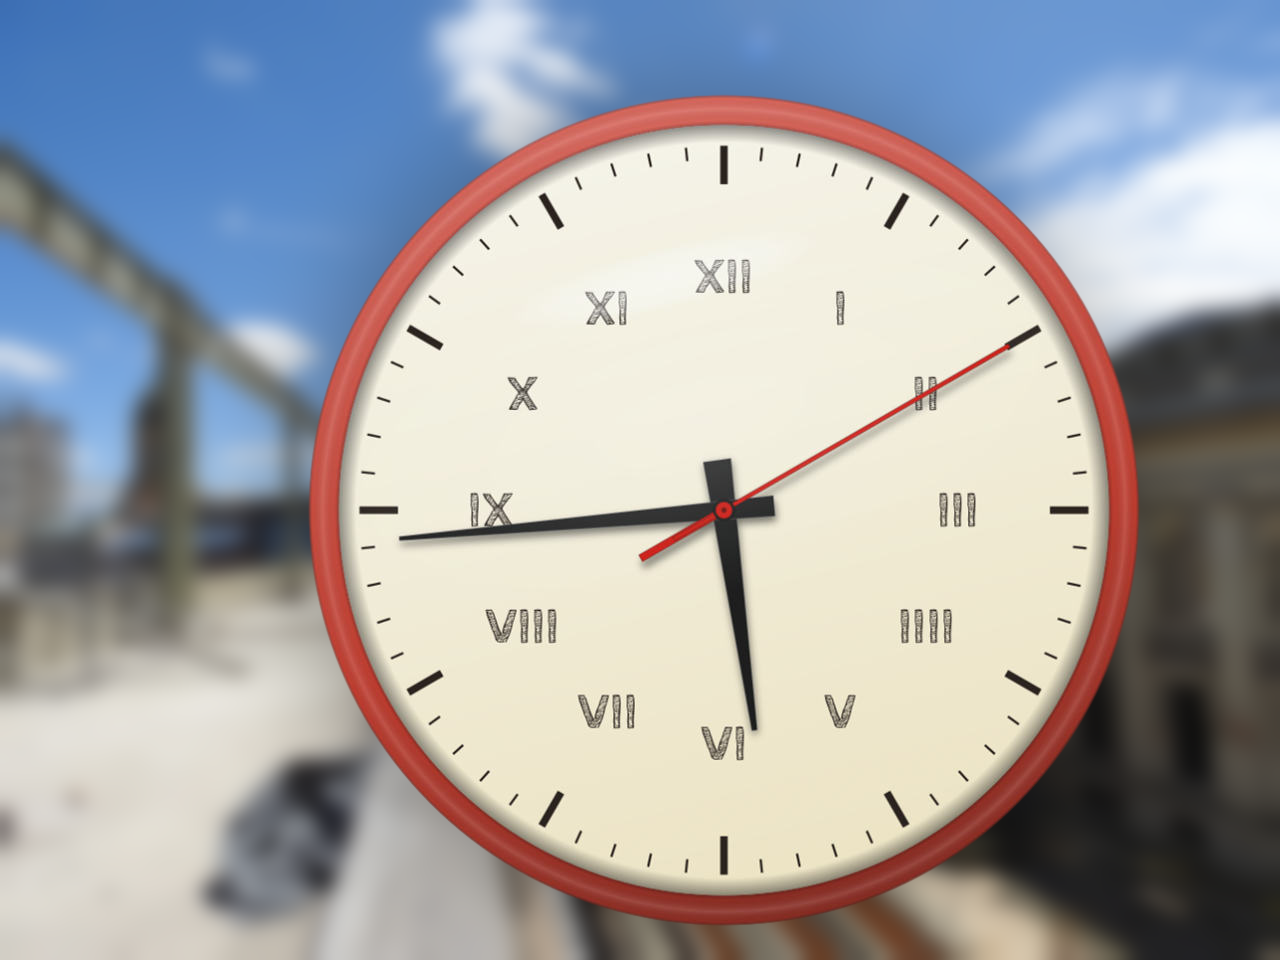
5:44:10
